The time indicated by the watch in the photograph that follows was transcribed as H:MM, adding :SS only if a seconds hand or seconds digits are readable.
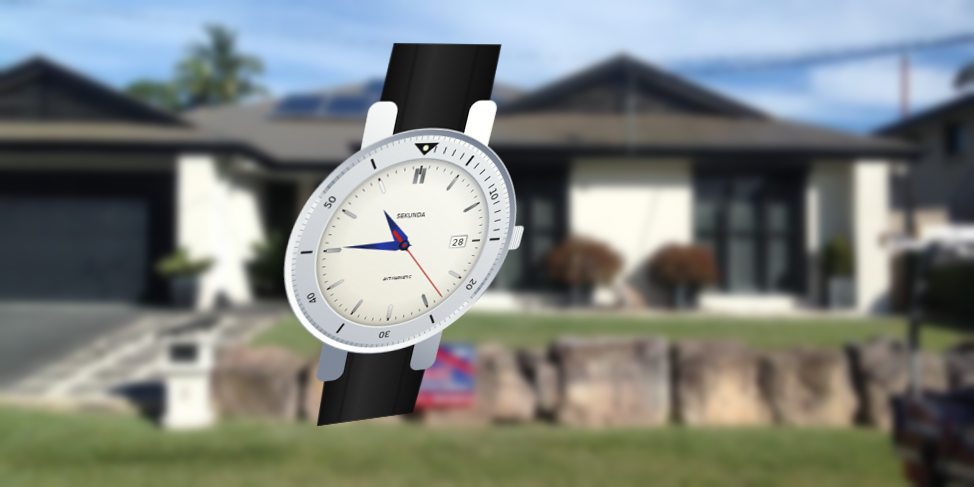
10:45:23
